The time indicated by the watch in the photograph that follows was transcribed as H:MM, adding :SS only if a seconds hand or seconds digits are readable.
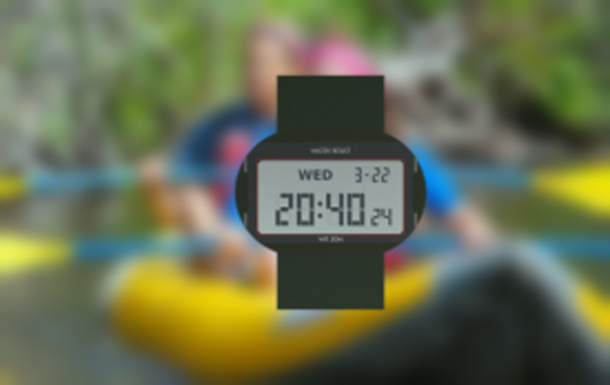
20:40:24
